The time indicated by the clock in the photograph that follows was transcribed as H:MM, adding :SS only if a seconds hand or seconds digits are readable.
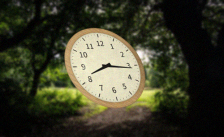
8:16
